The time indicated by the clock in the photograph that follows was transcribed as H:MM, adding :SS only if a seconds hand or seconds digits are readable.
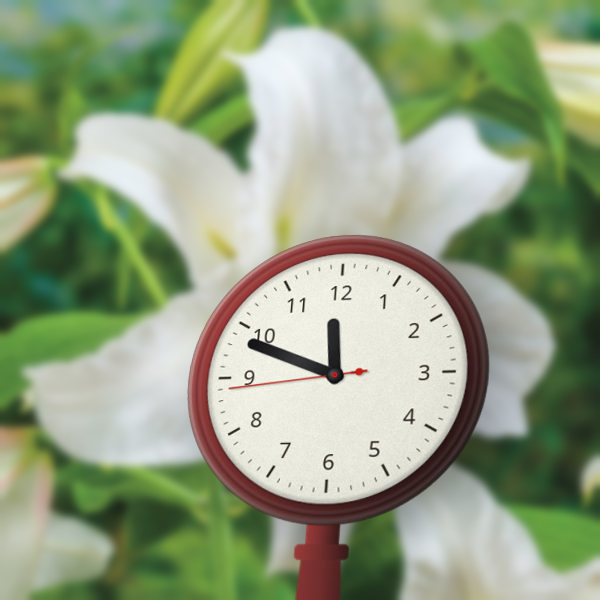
11:48:44
